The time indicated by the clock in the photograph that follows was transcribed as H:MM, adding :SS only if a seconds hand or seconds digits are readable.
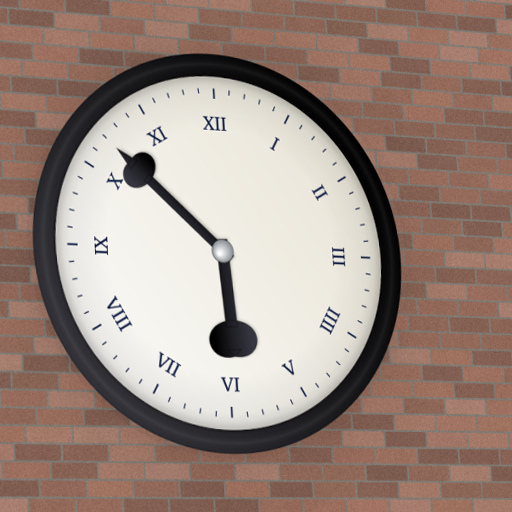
5:52
